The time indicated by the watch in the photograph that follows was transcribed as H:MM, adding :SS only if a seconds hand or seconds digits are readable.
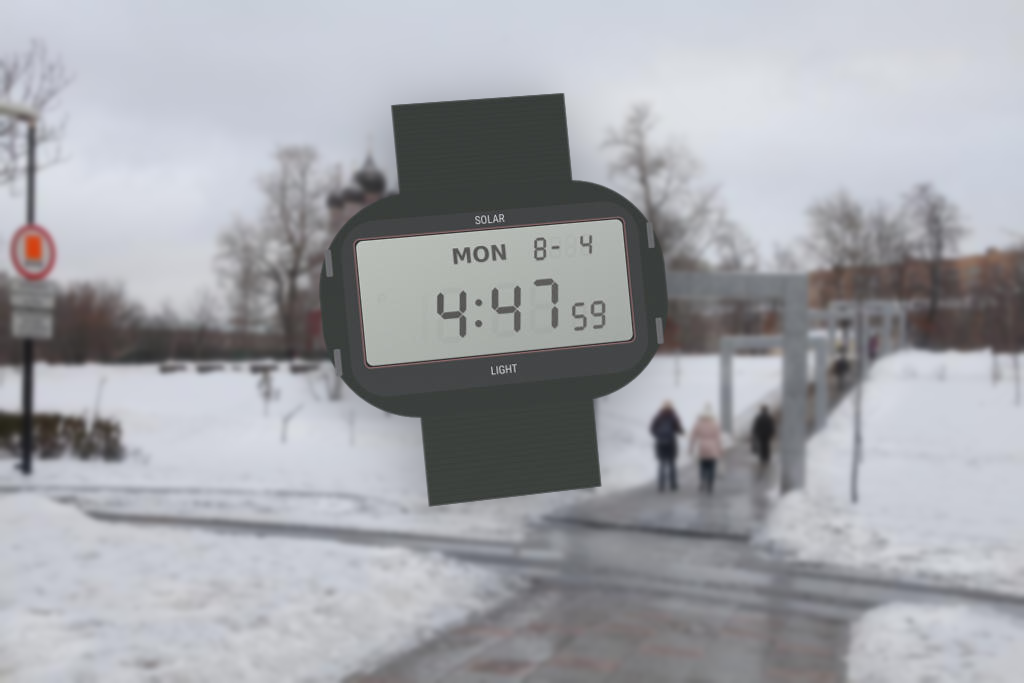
4:47:59
